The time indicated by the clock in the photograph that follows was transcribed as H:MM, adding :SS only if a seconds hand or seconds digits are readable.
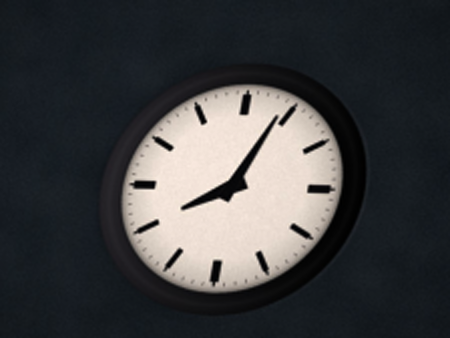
8:04
